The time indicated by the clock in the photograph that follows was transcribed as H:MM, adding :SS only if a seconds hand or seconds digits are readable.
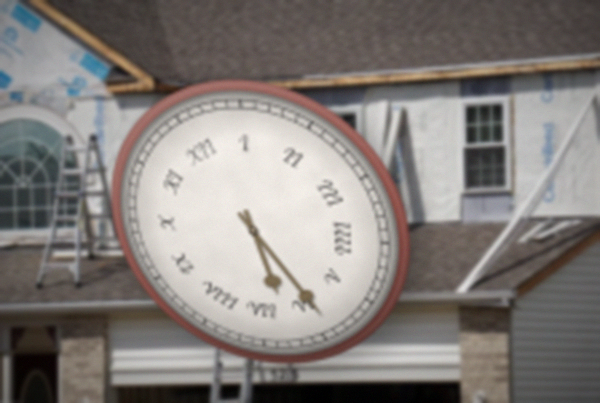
6:29
